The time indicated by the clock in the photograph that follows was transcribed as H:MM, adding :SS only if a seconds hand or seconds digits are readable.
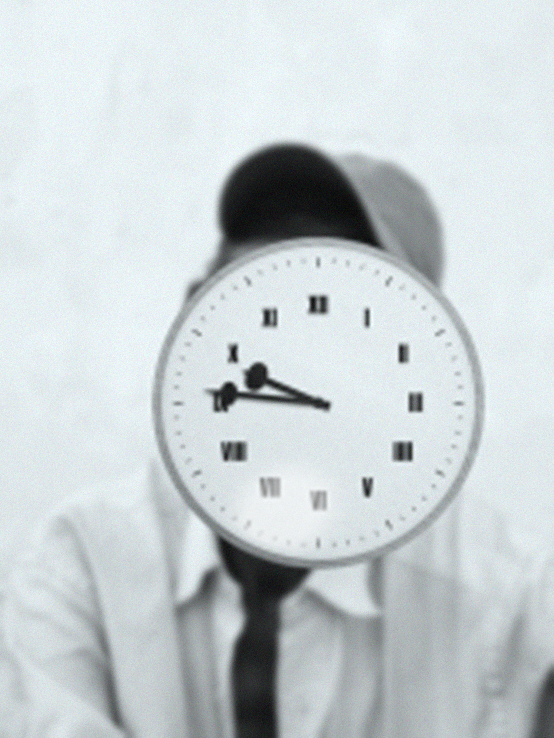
9:46
